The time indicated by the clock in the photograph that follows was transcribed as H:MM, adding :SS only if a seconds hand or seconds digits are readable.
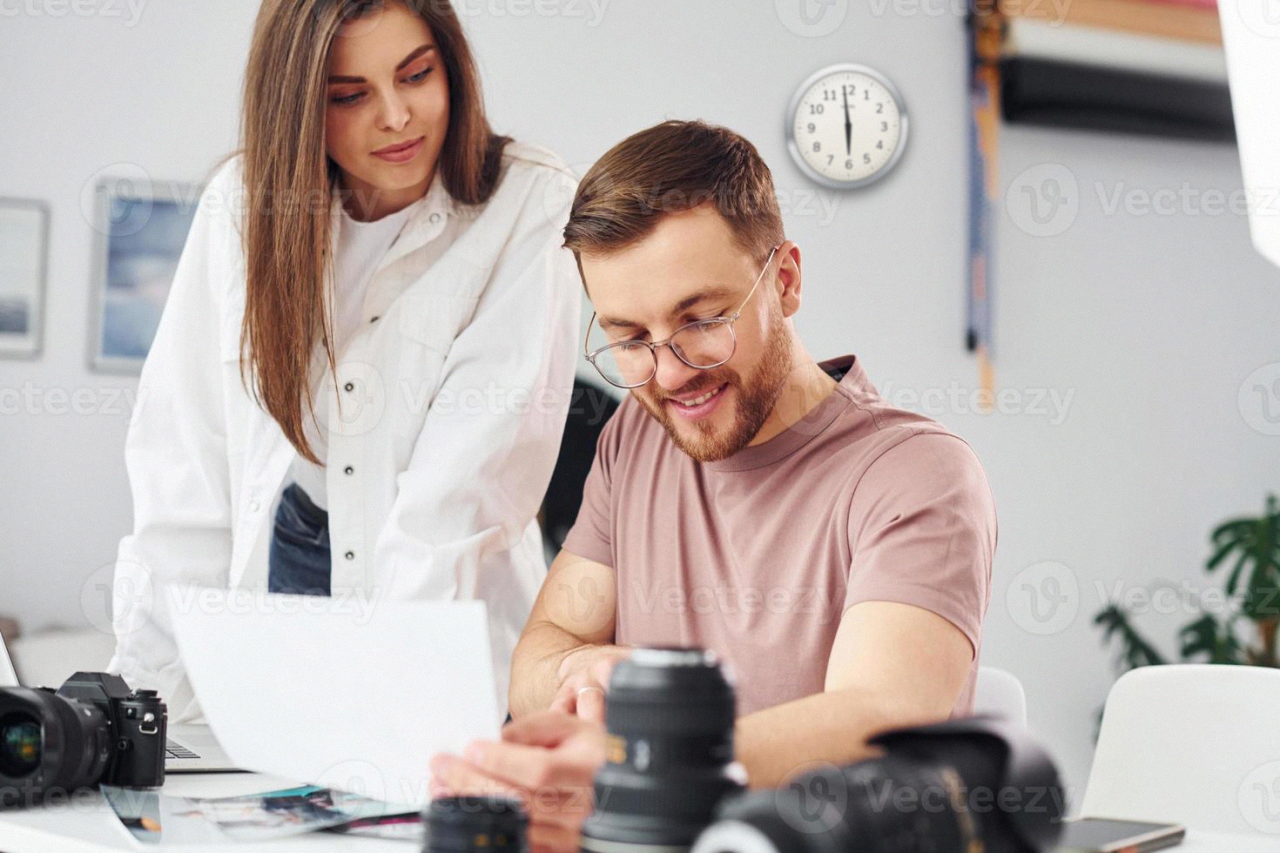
5:59
